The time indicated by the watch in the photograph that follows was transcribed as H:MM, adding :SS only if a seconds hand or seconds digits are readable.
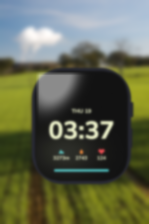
3:37
